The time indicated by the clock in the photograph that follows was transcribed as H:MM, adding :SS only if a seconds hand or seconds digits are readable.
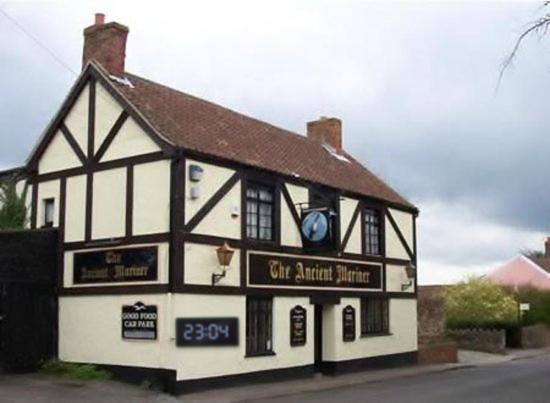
23:04
